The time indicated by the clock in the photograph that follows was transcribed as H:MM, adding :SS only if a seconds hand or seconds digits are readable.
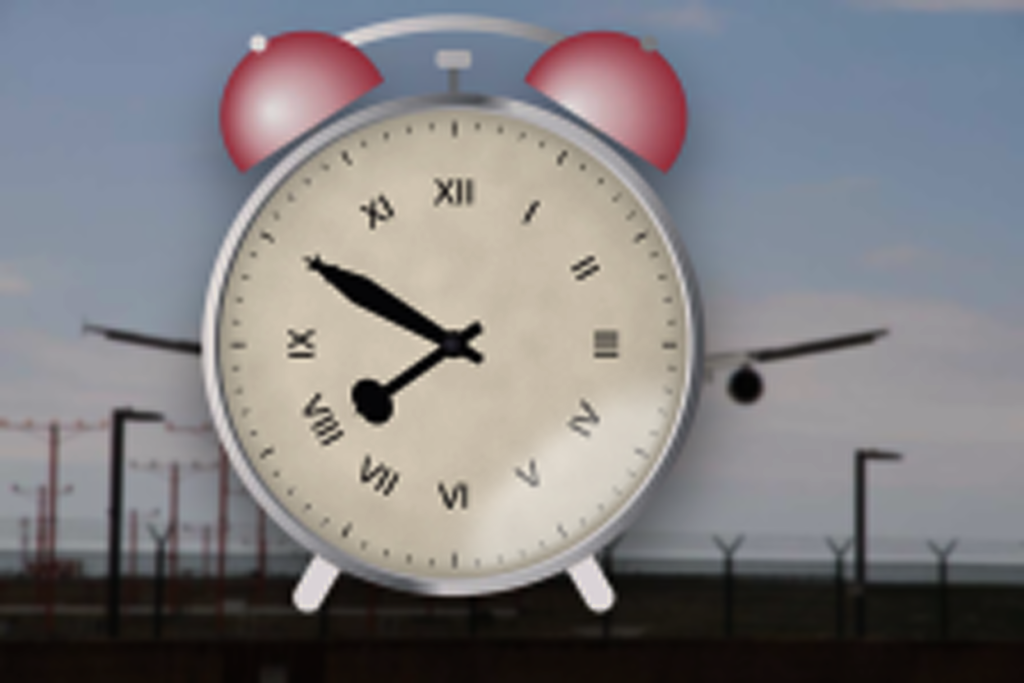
7:50
